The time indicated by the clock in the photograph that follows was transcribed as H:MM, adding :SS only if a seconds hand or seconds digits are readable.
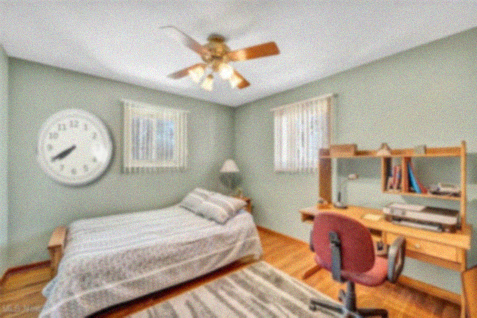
7:40
